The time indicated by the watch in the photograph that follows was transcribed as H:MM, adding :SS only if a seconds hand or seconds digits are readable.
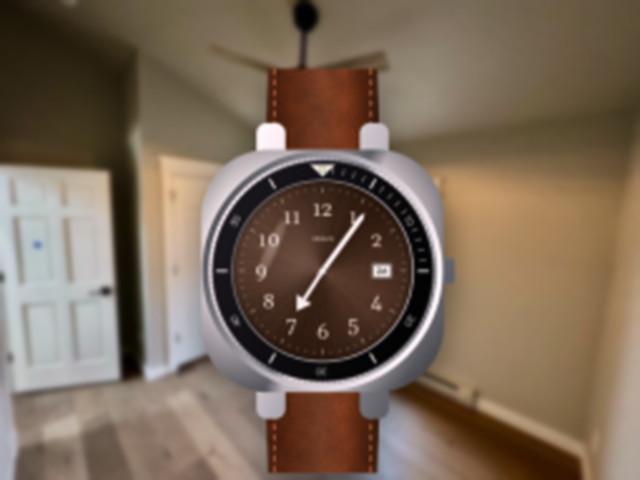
7:06
